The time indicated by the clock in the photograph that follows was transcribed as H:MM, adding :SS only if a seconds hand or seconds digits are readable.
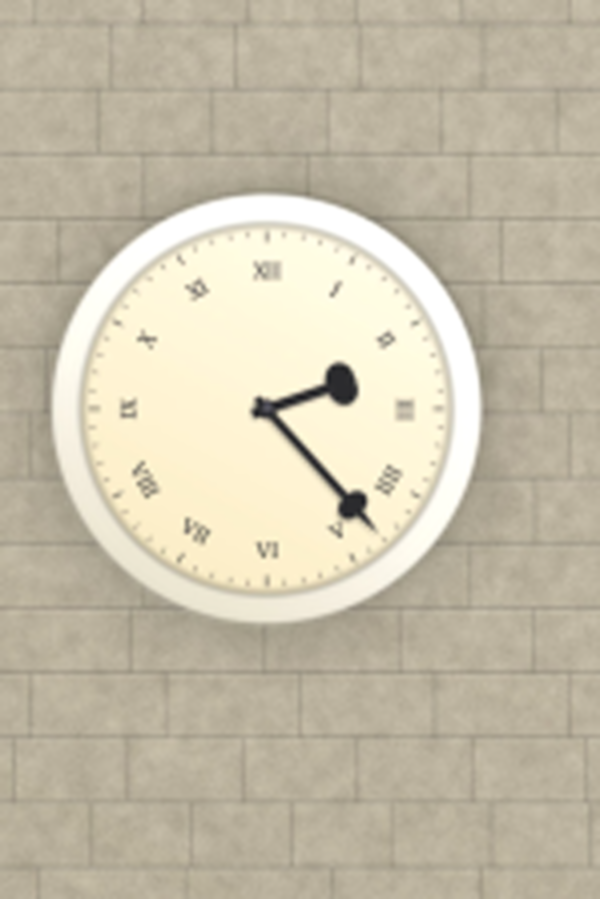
2:23
